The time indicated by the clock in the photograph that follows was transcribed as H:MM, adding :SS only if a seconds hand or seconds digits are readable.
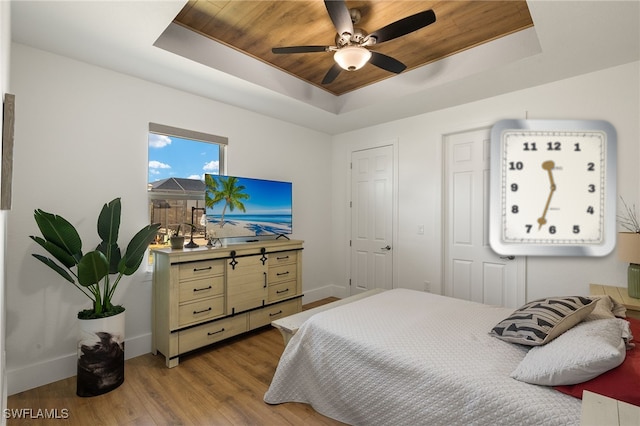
11:33
